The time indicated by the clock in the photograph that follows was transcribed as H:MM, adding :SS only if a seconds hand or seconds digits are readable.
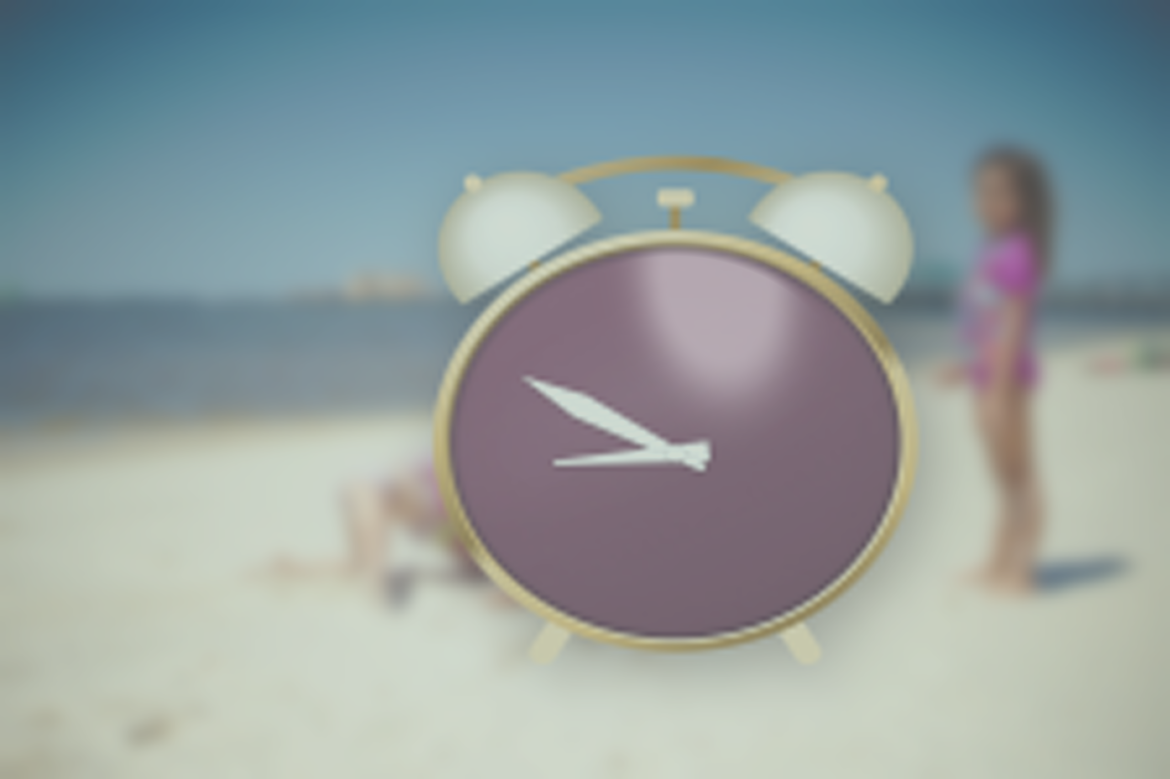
8:50
